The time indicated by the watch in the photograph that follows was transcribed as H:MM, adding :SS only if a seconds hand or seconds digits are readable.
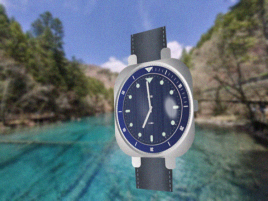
6:59
